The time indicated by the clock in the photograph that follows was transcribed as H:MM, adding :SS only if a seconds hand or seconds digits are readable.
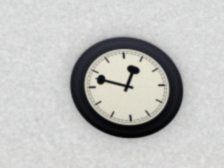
12:48
